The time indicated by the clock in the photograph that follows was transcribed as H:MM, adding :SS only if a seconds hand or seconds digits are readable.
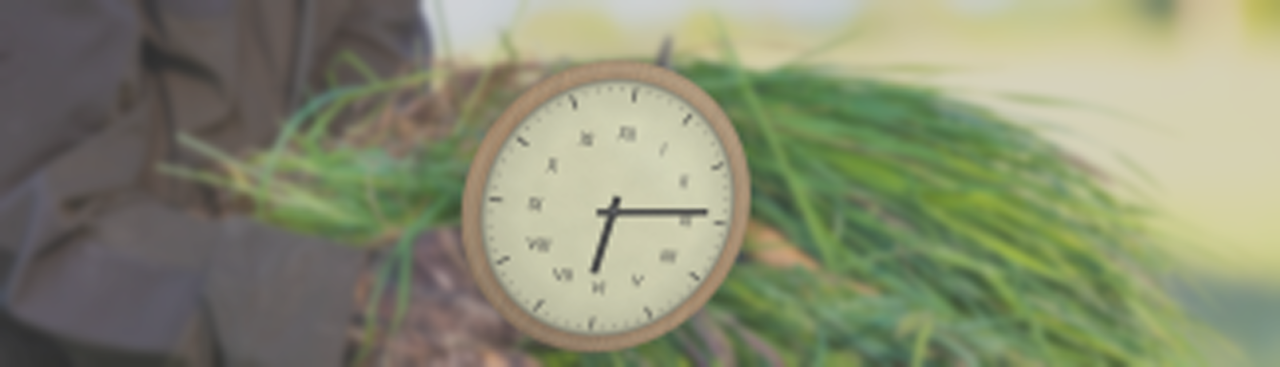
6:14
